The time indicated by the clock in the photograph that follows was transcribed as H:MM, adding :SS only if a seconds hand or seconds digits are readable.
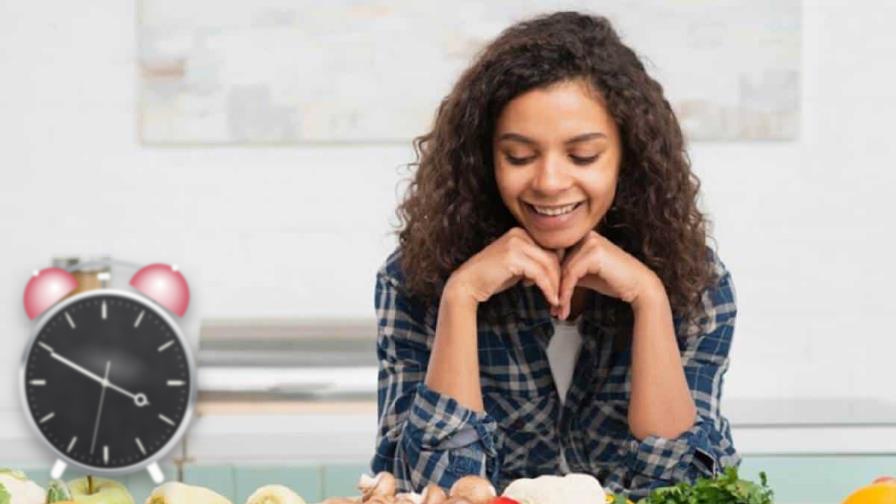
3:49:32
